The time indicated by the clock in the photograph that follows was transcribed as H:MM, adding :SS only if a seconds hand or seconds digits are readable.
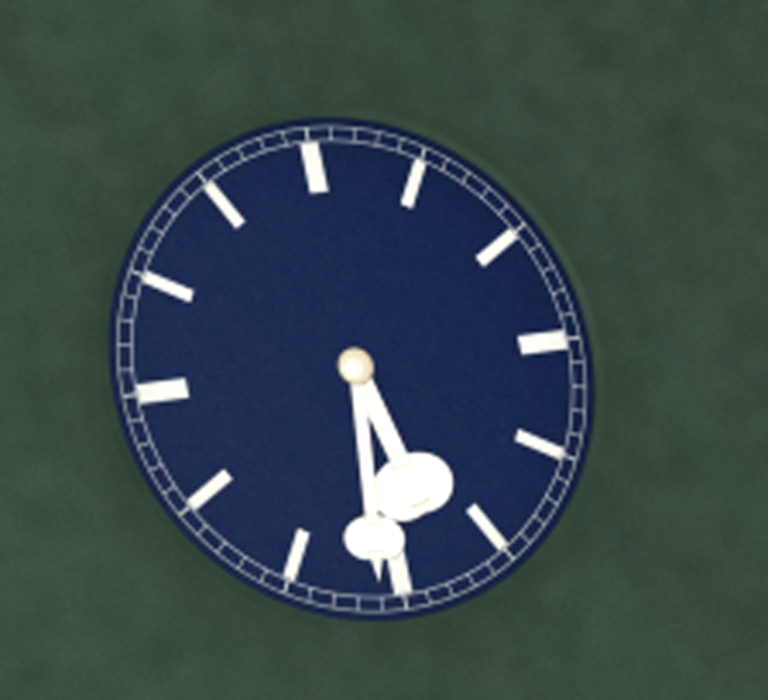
5:31
